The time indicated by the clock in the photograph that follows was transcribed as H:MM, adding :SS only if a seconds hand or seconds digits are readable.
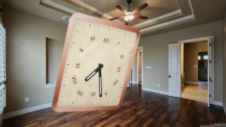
7:27
